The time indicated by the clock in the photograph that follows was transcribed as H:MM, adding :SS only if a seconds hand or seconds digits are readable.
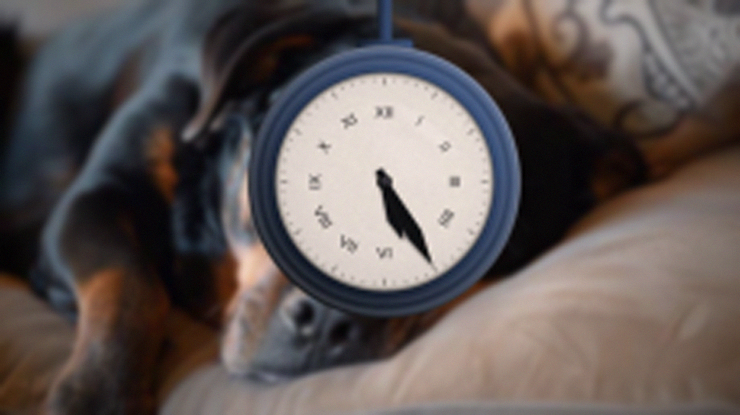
5:25
